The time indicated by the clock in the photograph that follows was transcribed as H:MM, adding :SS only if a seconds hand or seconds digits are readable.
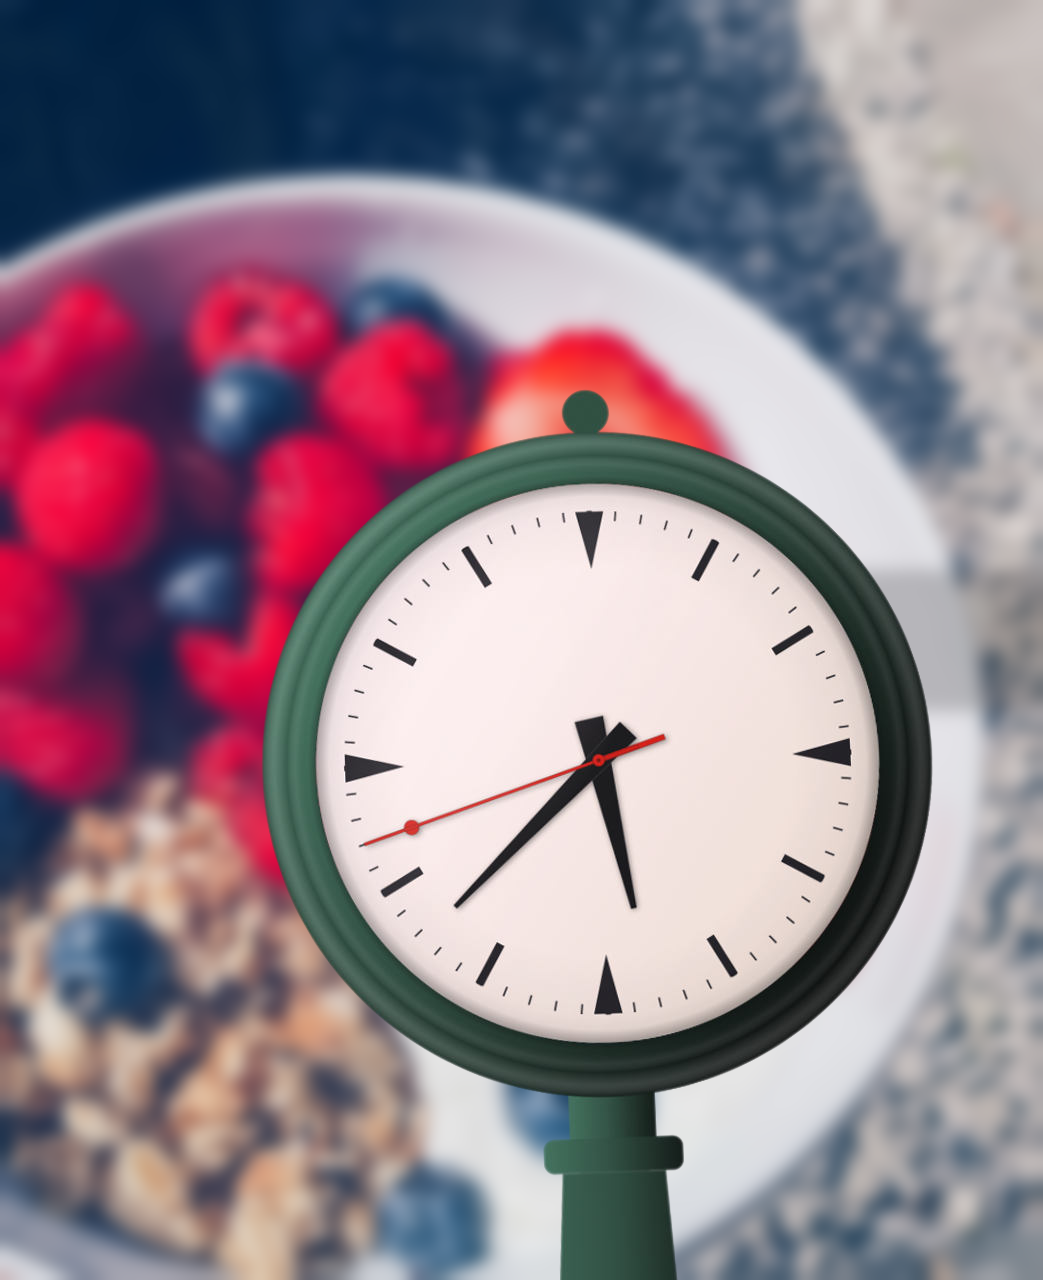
5:37:42
